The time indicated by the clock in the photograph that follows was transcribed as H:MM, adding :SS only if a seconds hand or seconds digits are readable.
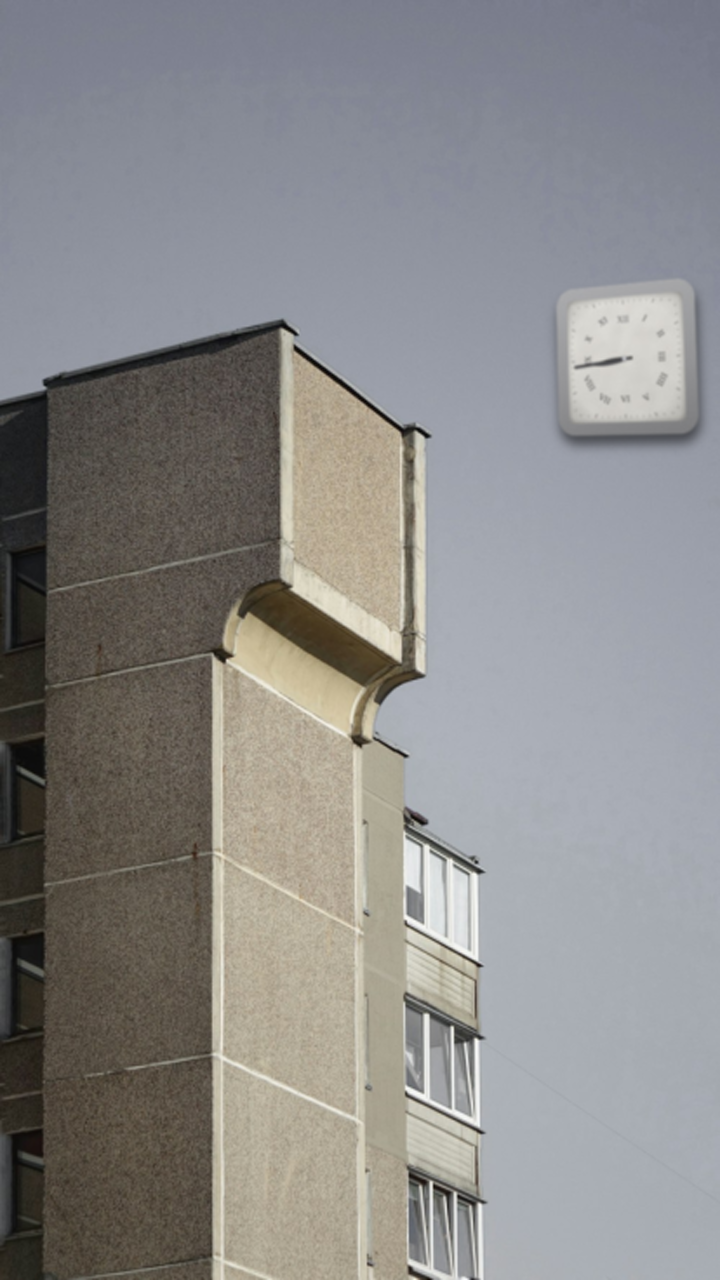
8:44
